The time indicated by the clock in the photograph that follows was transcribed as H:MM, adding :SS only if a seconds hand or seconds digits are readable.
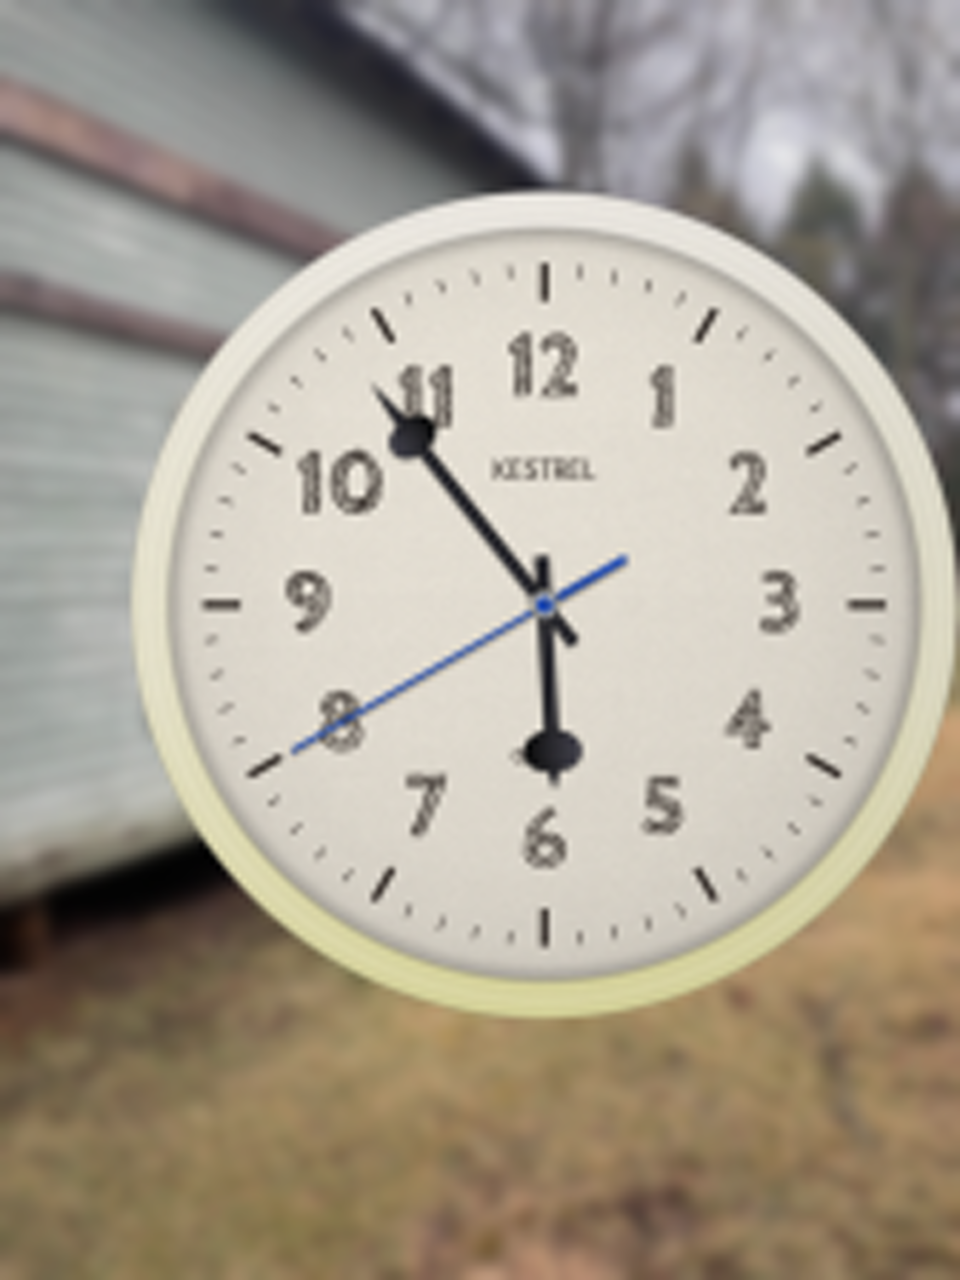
5:53:40
